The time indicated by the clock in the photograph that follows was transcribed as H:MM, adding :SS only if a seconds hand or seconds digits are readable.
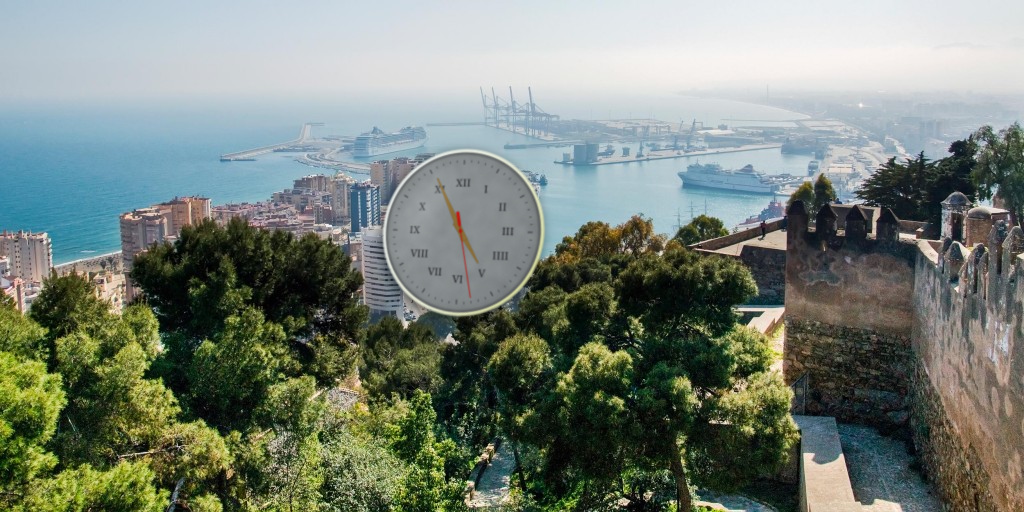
4:55:28
